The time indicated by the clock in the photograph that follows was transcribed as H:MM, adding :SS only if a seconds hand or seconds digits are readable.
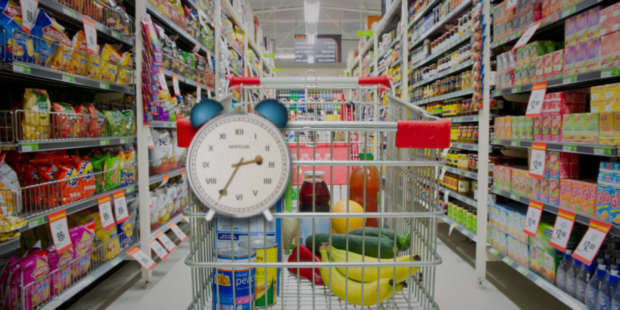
2:35
